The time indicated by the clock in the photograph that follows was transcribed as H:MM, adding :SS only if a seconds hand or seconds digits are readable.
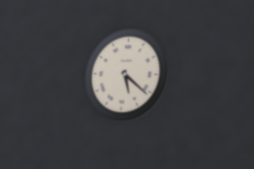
5:21
